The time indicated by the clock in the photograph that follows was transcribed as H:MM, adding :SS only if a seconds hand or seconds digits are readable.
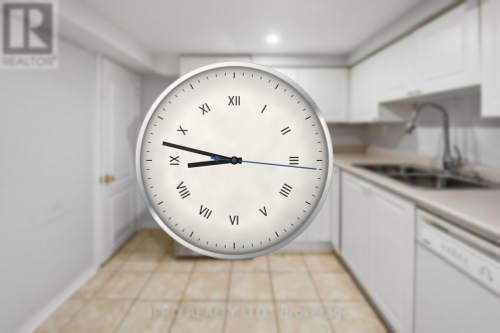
8:47:16
